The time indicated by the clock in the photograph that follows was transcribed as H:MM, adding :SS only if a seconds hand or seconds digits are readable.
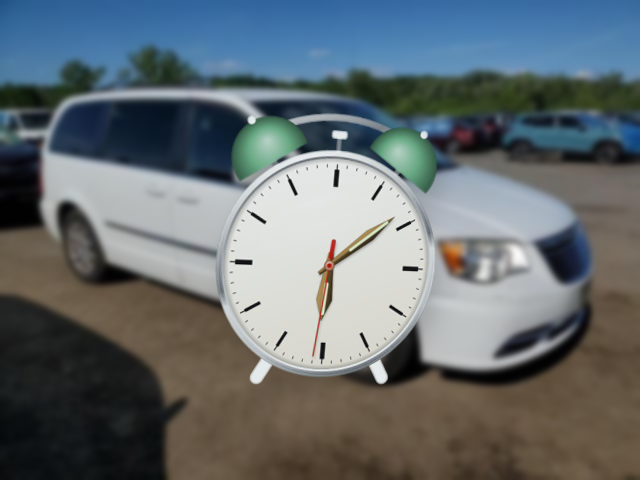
6:08:31
